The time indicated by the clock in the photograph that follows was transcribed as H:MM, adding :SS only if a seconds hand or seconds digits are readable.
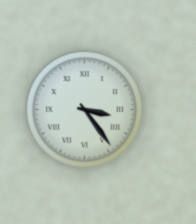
3:24
